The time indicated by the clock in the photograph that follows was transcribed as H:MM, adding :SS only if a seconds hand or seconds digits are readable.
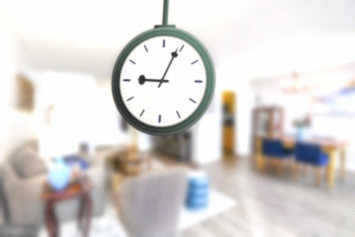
9:04
